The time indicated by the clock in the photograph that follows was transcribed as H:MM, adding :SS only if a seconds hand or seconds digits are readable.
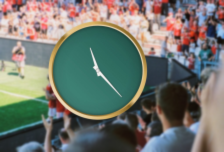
11:23
